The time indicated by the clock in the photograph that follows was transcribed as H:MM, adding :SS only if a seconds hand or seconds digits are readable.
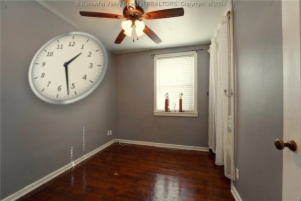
1:27
